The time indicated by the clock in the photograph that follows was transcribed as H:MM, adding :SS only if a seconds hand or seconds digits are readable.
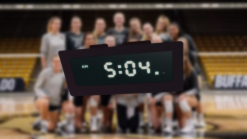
5:04
